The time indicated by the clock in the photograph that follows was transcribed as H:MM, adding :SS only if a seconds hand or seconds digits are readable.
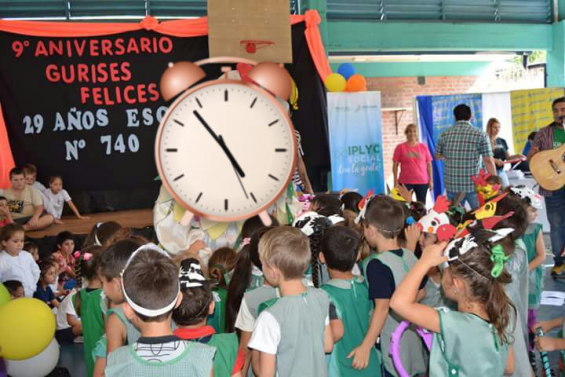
4:53:26
